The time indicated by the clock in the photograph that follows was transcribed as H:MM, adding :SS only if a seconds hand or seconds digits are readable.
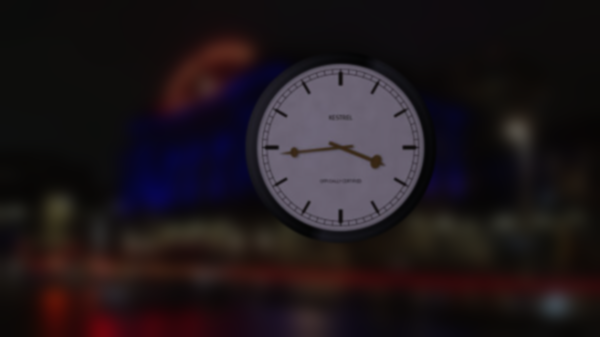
3:44
